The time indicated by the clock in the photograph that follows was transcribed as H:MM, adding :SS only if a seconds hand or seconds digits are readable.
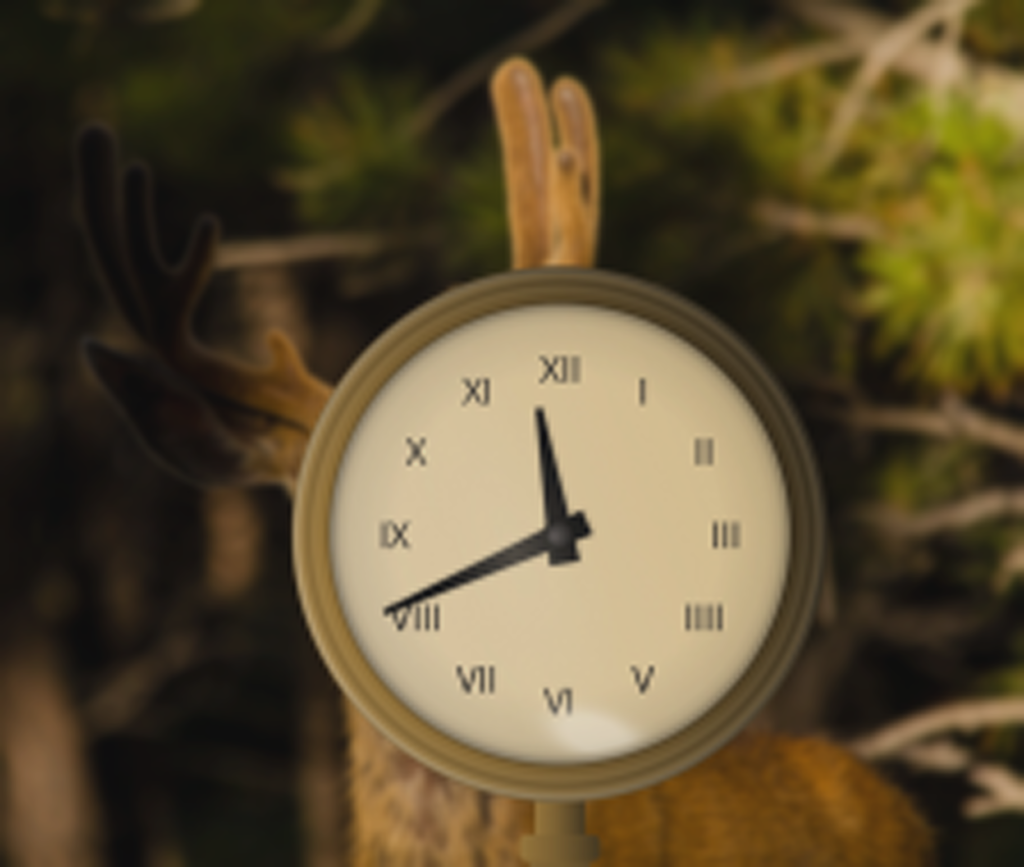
11:41
